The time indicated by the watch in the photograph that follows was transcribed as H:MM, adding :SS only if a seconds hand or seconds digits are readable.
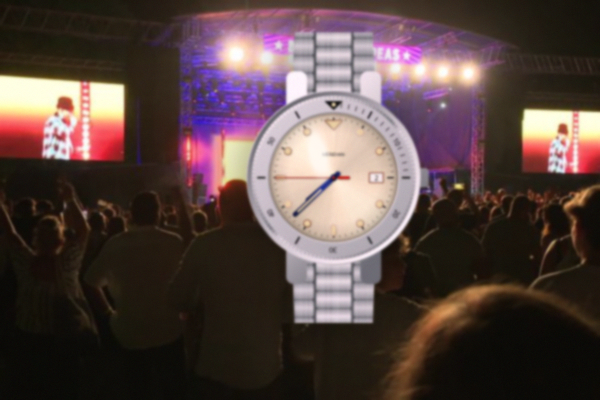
7:37:45
